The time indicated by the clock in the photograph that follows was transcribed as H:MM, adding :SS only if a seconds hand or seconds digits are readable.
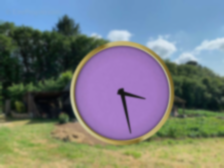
3:28
